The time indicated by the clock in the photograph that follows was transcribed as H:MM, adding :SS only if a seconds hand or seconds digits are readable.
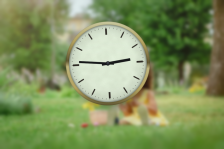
2:46
